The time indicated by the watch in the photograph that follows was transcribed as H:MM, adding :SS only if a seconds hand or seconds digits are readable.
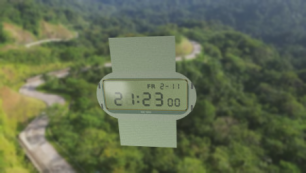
21:23:00
